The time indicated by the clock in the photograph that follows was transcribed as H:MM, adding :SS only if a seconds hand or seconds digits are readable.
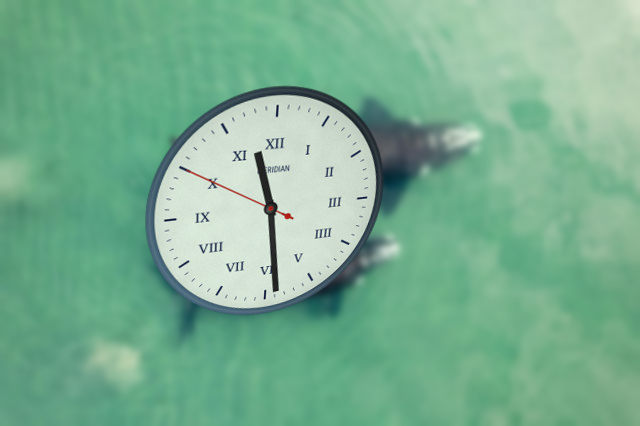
11:28:50
